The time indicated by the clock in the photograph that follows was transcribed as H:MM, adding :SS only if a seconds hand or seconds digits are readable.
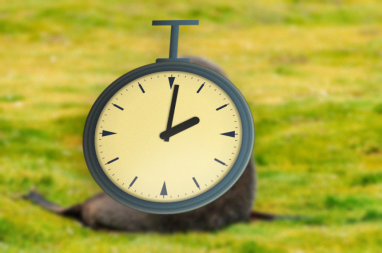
2:01
